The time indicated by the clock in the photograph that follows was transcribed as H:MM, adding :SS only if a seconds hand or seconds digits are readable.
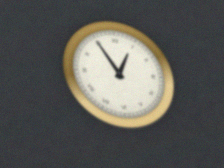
12:55
